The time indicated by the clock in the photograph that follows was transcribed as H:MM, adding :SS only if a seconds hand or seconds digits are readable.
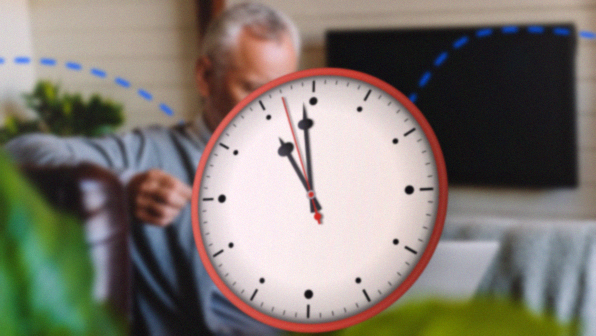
10:58:57
